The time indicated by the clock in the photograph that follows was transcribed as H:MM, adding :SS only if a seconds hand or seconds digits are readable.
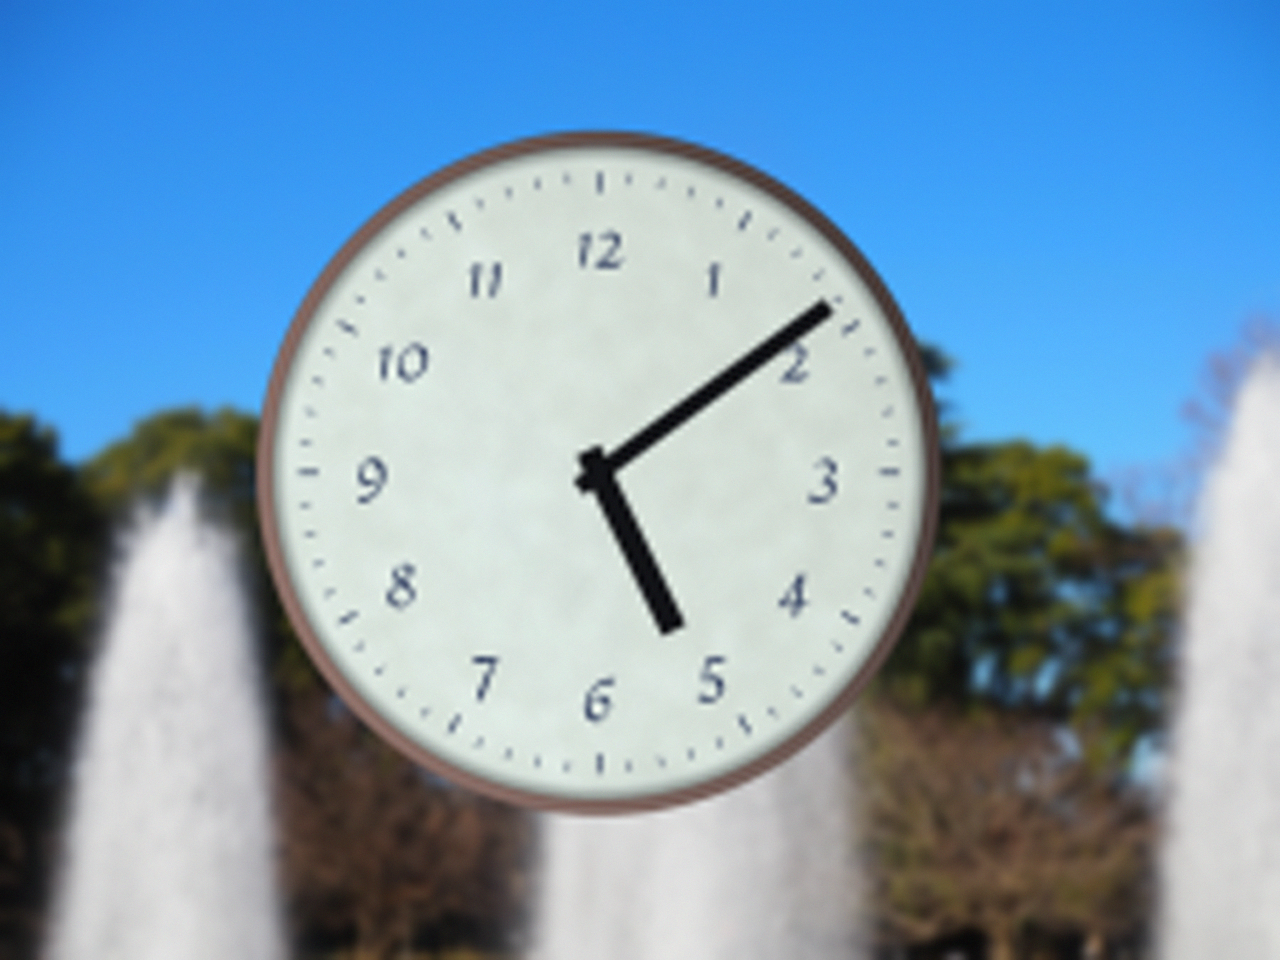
5:09
